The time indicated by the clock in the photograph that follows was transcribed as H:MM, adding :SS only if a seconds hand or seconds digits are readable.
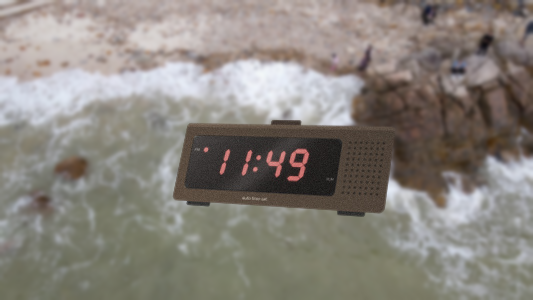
11:49
